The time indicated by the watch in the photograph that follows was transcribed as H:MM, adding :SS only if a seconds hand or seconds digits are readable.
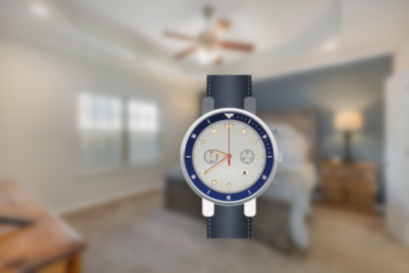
9:39
